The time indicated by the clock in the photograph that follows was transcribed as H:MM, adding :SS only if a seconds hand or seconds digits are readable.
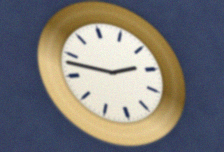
2:48
